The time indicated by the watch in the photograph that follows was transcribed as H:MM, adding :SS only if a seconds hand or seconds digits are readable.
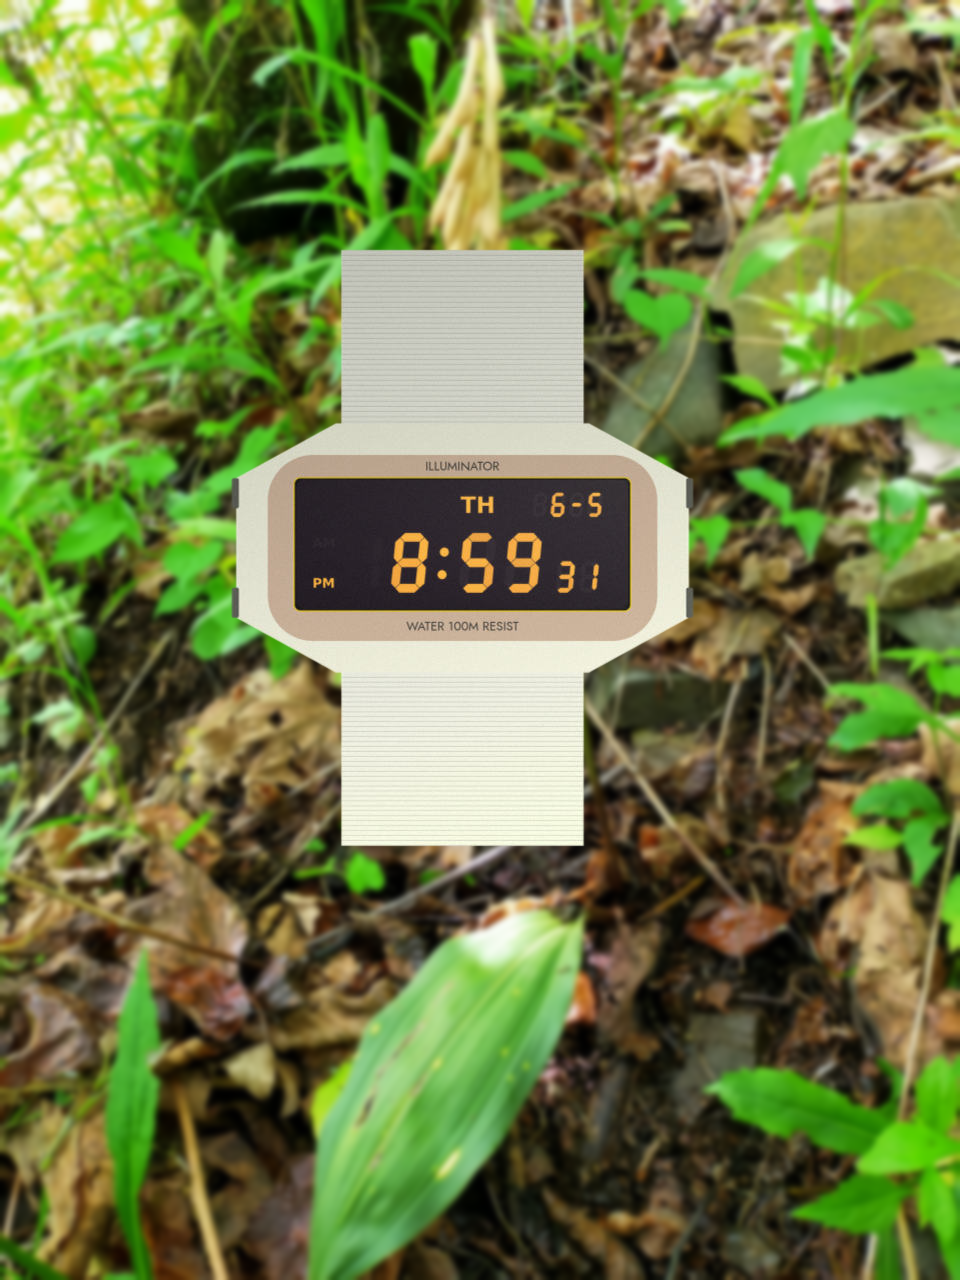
8:59:31
